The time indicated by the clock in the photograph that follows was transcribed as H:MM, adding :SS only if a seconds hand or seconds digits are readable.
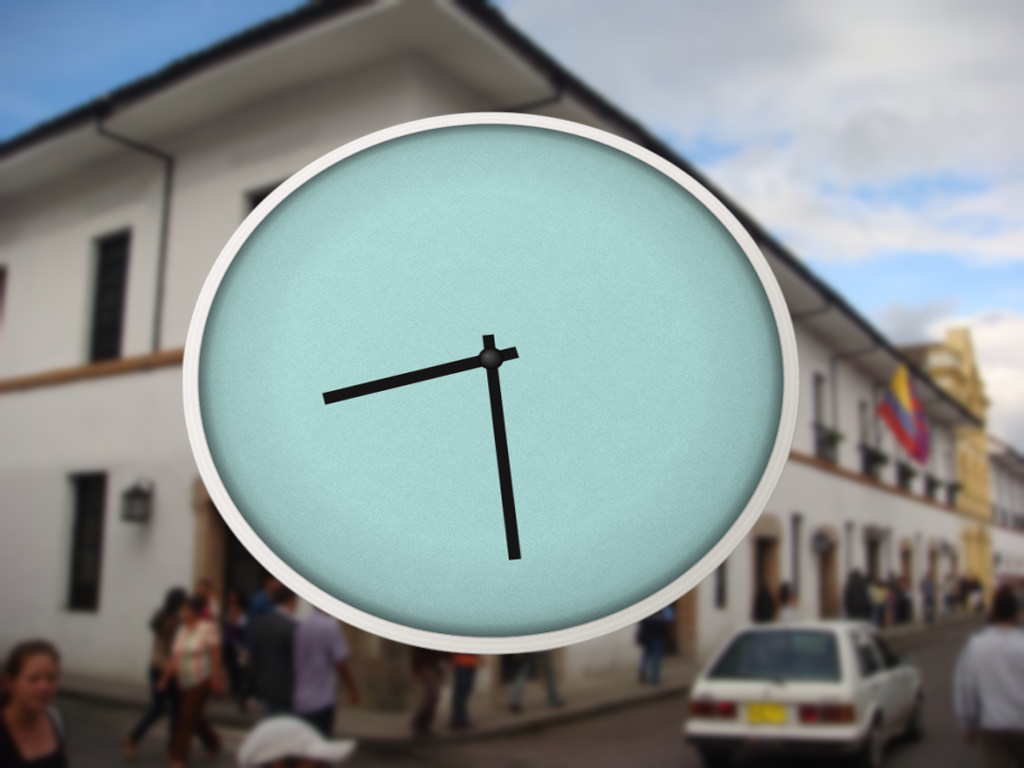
8:29
